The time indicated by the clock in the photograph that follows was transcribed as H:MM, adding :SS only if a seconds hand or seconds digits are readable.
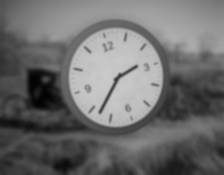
2:38
